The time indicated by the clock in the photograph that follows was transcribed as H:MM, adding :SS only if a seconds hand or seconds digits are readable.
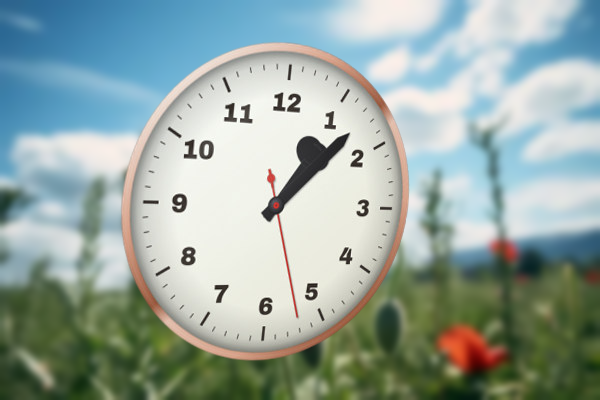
1:07:27
